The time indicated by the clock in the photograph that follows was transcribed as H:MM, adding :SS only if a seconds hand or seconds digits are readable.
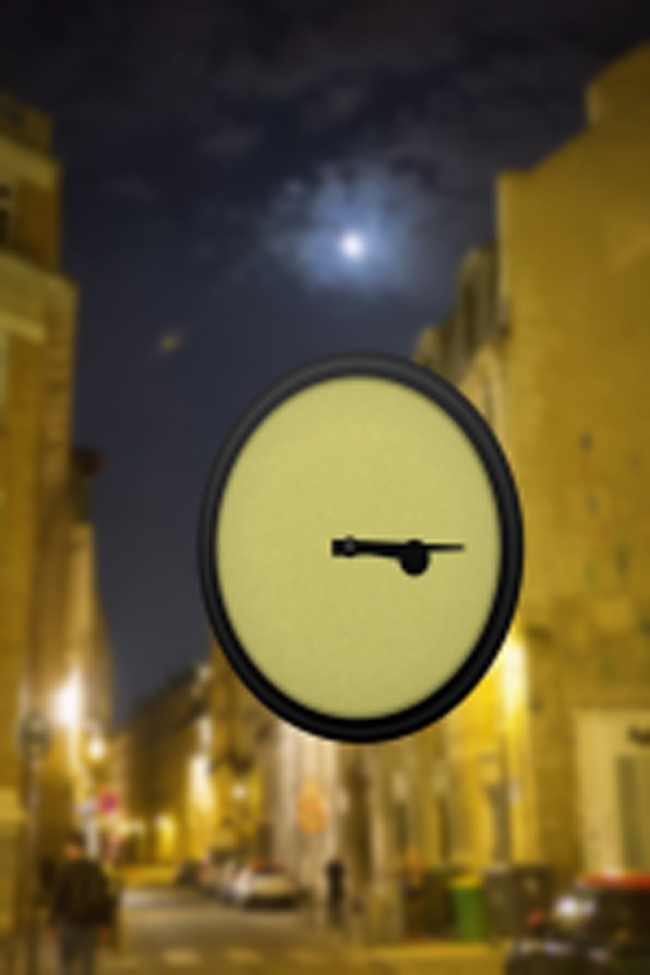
3:15
